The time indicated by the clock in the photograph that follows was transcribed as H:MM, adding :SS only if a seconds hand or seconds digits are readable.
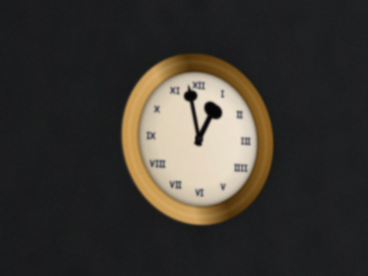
12:58
